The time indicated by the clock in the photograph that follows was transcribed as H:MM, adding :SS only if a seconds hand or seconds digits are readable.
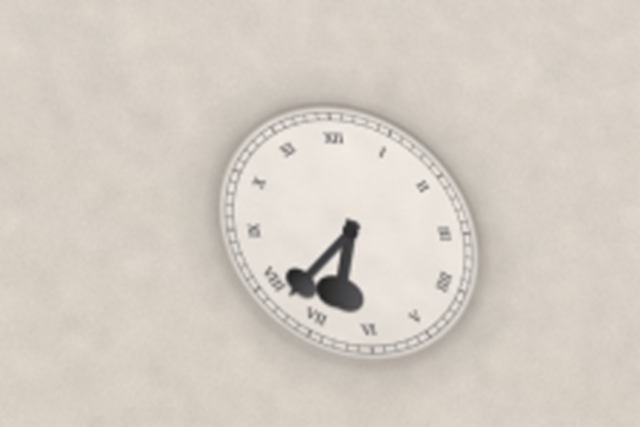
6:38
